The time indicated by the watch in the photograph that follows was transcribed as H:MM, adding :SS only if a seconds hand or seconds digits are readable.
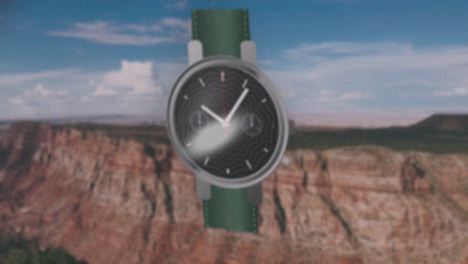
10:06
